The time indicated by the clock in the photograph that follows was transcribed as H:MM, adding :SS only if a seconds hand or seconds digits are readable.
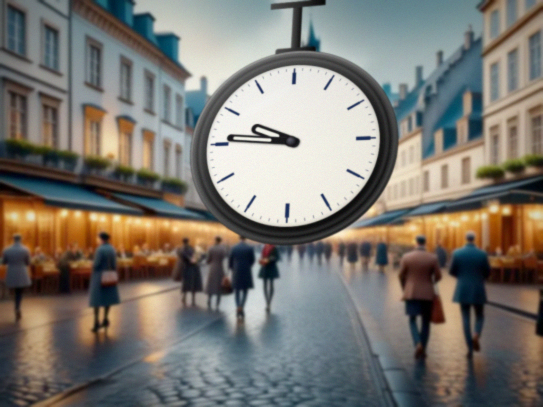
9:46
